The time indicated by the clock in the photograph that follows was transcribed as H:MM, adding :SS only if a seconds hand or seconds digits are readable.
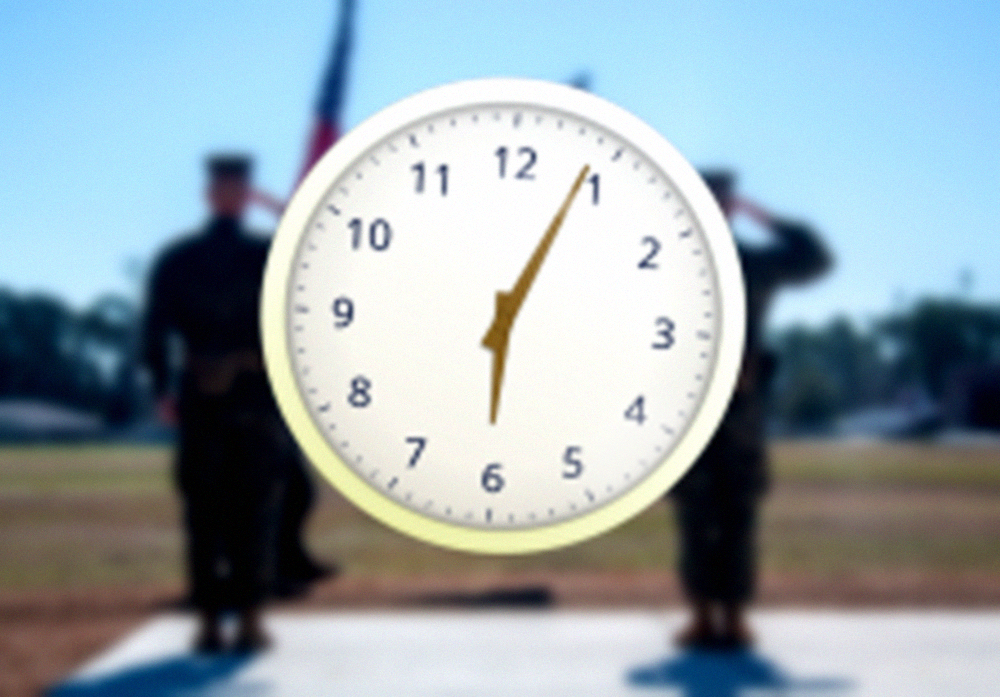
6:04
